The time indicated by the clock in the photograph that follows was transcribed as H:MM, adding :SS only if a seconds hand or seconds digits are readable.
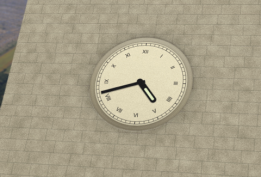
4:42
